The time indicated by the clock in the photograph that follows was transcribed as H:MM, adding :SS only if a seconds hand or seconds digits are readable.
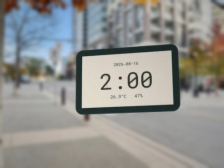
2:00
